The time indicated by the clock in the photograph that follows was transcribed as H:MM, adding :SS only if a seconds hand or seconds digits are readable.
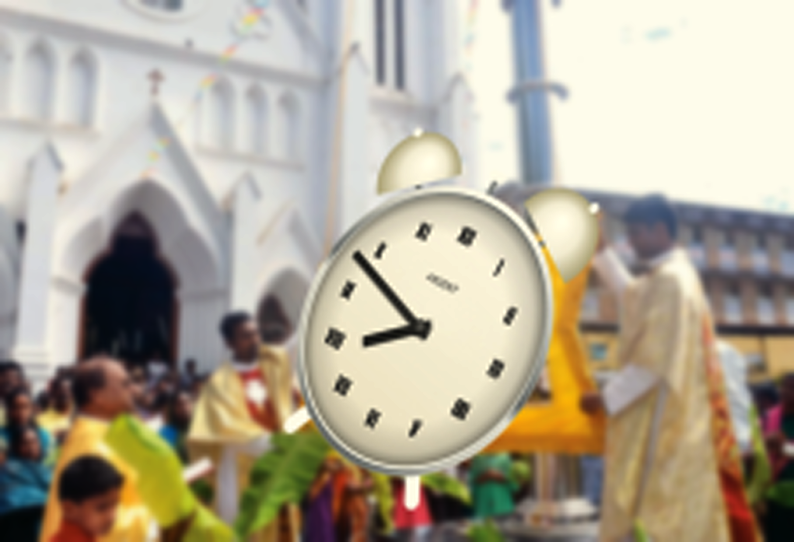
7:48
